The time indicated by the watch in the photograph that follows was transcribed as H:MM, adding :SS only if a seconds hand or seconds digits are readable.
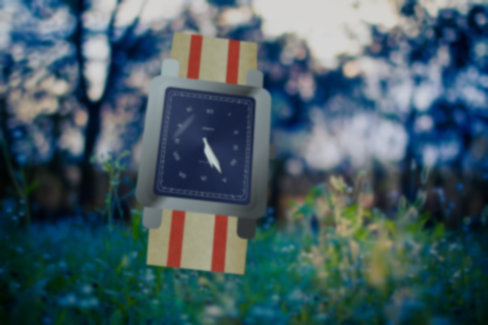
5:25
